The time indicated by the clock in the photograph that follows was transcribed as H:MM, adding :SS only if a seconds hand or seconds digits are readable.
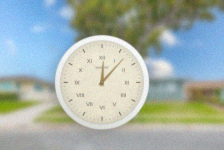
12:07
